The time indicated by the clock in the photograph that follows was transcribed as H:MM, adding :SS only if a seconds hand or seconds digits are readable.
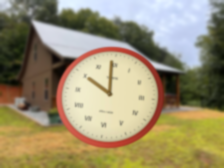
9:59
